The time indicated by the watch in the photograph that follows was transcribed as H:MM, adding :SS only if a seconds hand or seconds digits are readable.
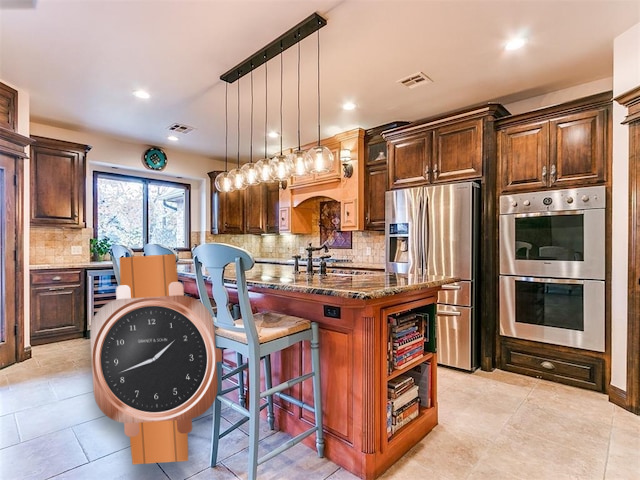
1:42
